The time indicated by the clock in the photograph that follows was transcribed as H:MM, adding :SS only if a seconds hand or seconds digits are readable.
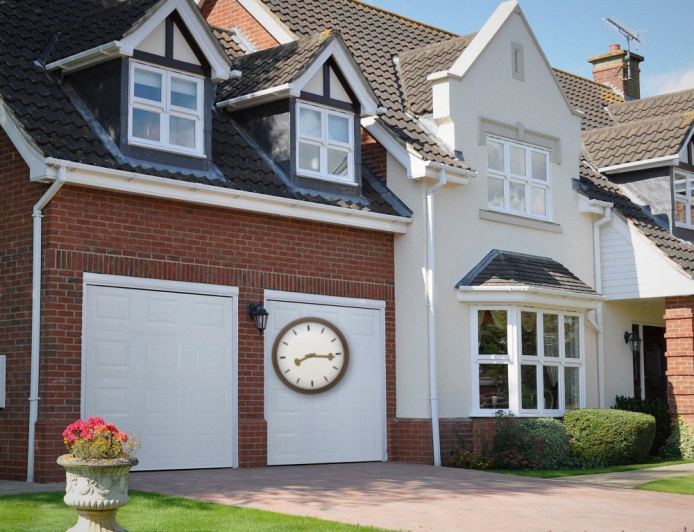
8:16
